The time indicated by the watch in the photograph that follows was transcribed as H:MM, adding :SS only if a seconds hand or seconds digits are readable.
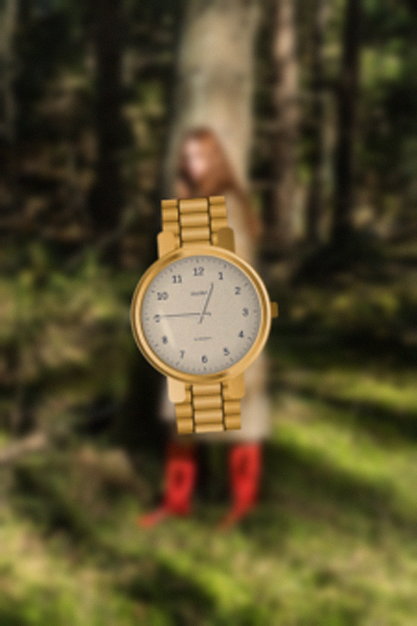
12:45
